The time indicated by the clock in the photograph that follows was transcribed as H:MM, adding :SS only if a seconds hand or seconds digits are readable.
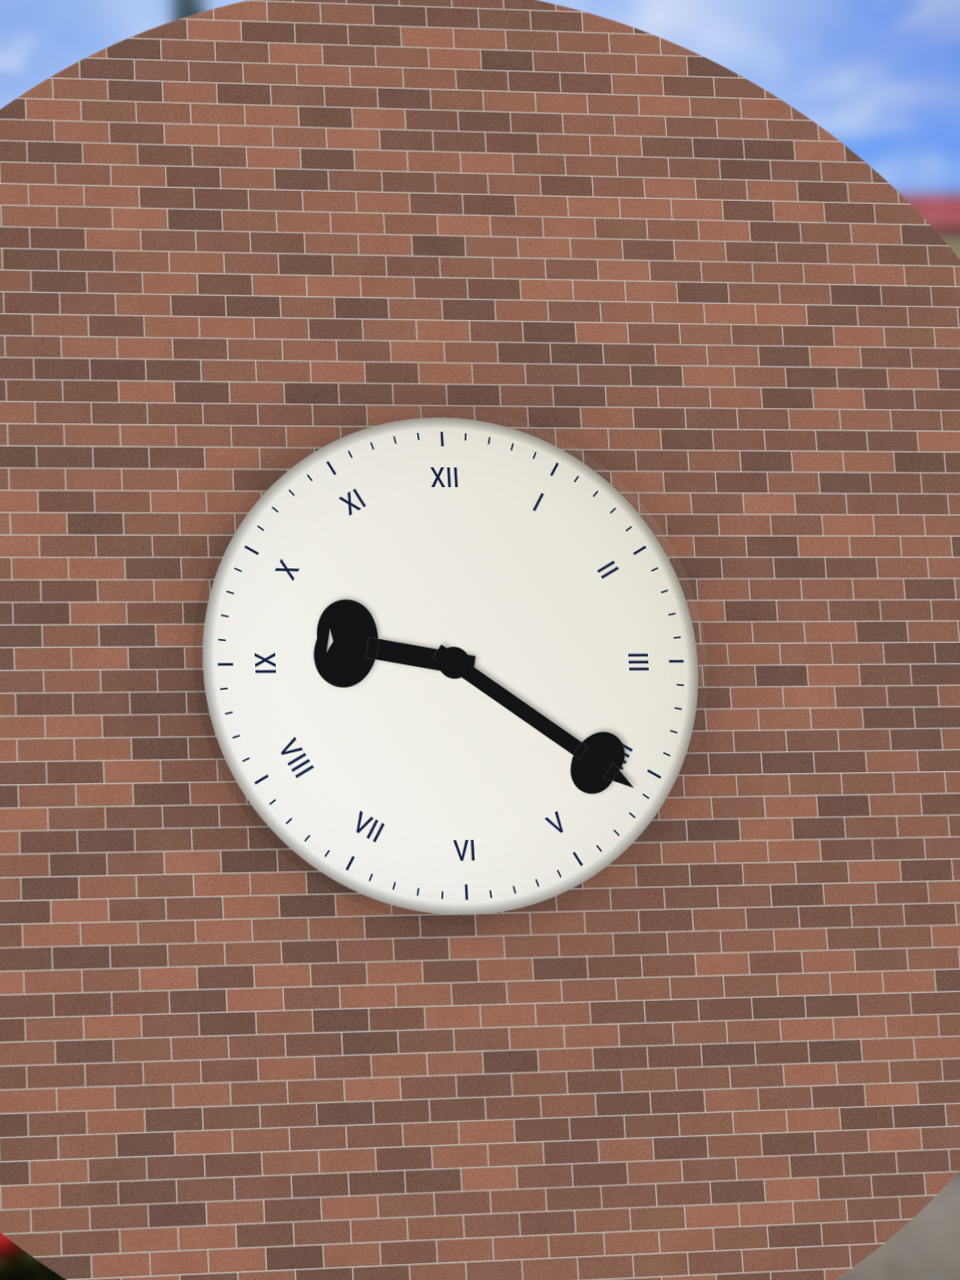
9:21
